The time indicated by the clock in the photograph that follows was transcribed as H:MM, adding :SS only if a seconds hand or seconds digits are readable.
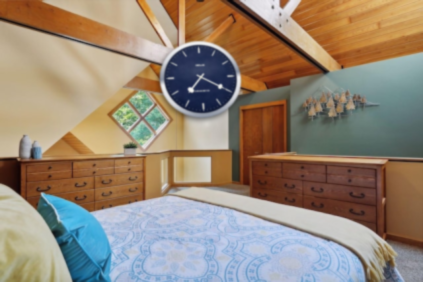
7:20
